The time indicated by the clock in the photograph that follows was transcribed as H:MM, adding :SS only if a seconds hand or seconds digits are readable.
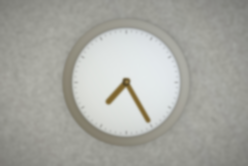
7:25
